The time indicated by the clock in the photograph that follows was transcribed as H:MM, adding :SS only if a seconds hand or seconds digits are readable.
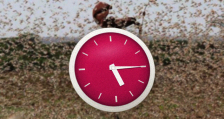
5:15
